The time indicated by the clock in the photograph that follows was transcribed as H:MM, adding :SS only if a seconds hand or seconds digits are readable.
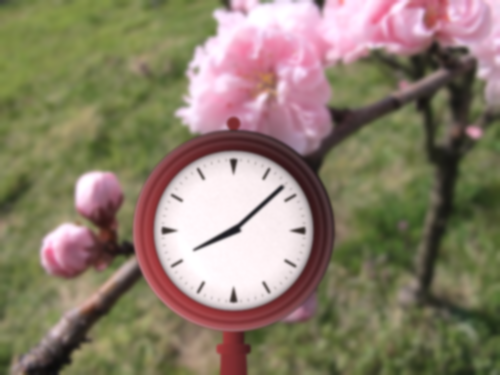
8:08
